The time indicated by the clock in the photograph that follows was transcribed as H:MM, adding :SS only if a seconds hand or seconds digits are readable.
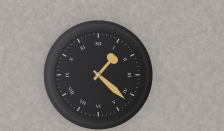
1:22
